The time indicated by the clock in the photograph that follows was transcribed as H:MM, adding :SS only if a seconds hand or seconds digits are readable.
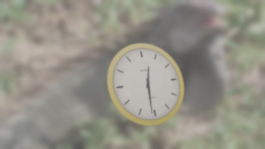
12:31
